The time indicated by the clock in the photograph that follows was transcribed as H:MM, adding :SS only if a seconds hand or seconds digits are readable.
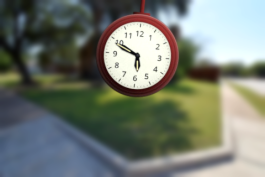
5:49
